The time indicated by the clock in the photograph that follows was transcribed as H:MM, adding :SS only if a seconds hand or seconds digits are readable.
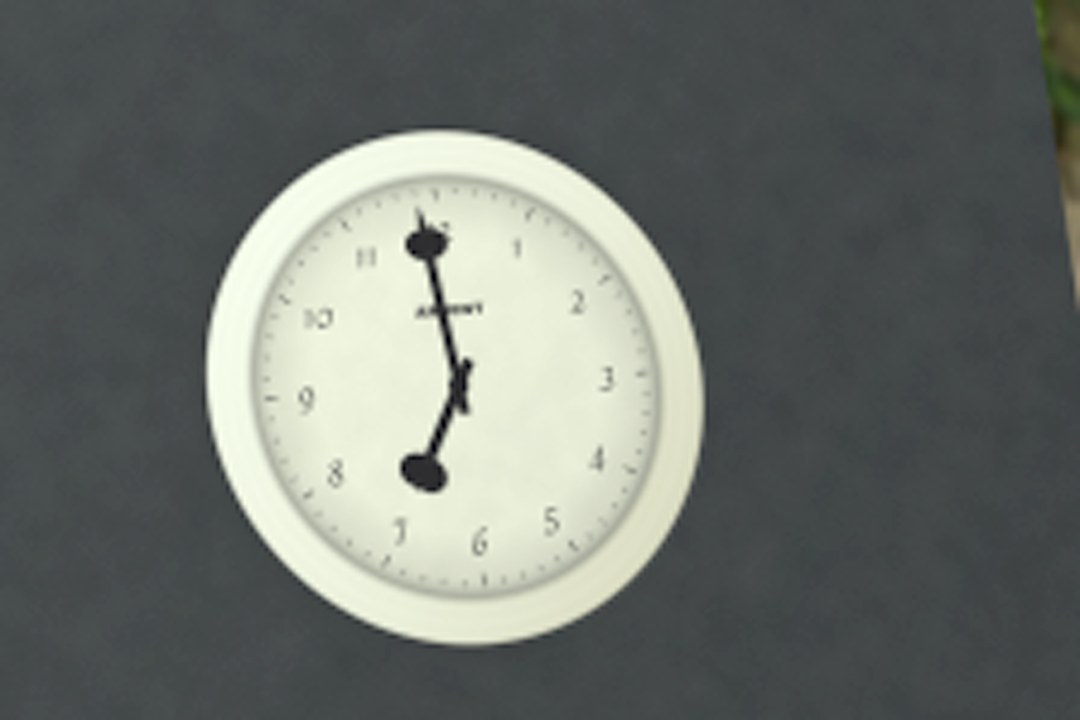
6:59
